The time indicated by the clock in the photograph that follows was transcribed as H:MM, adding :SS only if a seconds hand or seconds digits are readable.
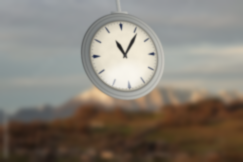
11:06
